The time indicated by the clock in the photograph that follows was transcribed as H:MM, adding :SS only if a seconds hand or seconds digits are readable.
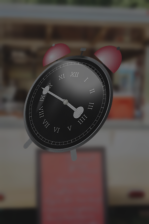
3:48
